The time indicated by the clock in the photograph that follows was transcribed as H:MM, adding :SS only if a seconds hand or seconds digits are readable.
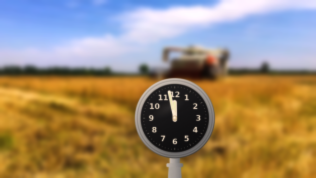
11:58
